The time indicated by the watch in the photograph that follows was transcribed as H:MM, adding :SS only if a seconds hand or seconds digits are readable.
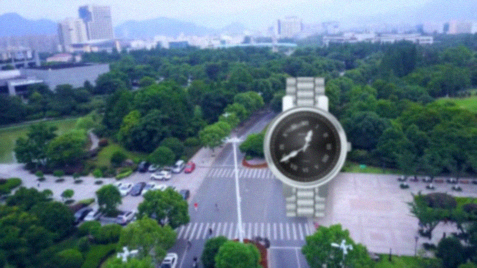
12:40
